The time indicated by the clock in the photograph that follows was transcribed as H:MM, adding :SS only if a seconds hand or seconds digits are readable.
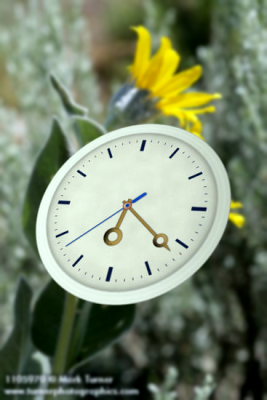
6:21:38
